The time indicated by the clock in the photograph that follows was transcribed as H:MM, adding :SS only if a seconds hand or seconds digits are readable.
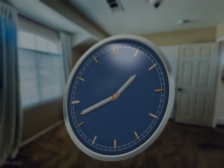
1:42
